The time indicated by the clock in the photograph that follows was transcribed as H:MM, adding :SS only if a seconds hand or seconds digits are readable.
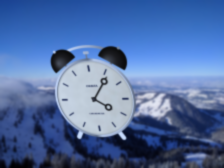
4:06
